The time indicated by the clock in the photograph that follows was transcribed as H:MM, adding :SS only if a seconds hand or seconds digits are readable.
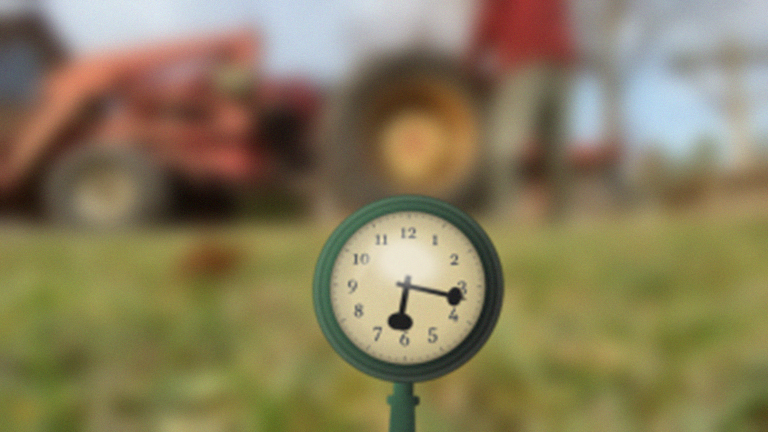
6:17
